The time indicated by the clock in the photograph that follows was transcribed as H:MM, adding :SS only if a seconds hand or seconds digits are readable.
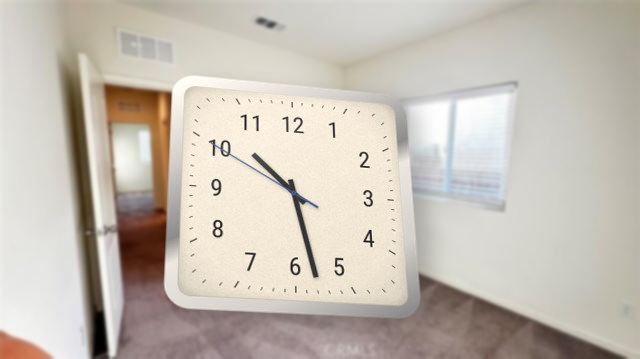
10:27:50
